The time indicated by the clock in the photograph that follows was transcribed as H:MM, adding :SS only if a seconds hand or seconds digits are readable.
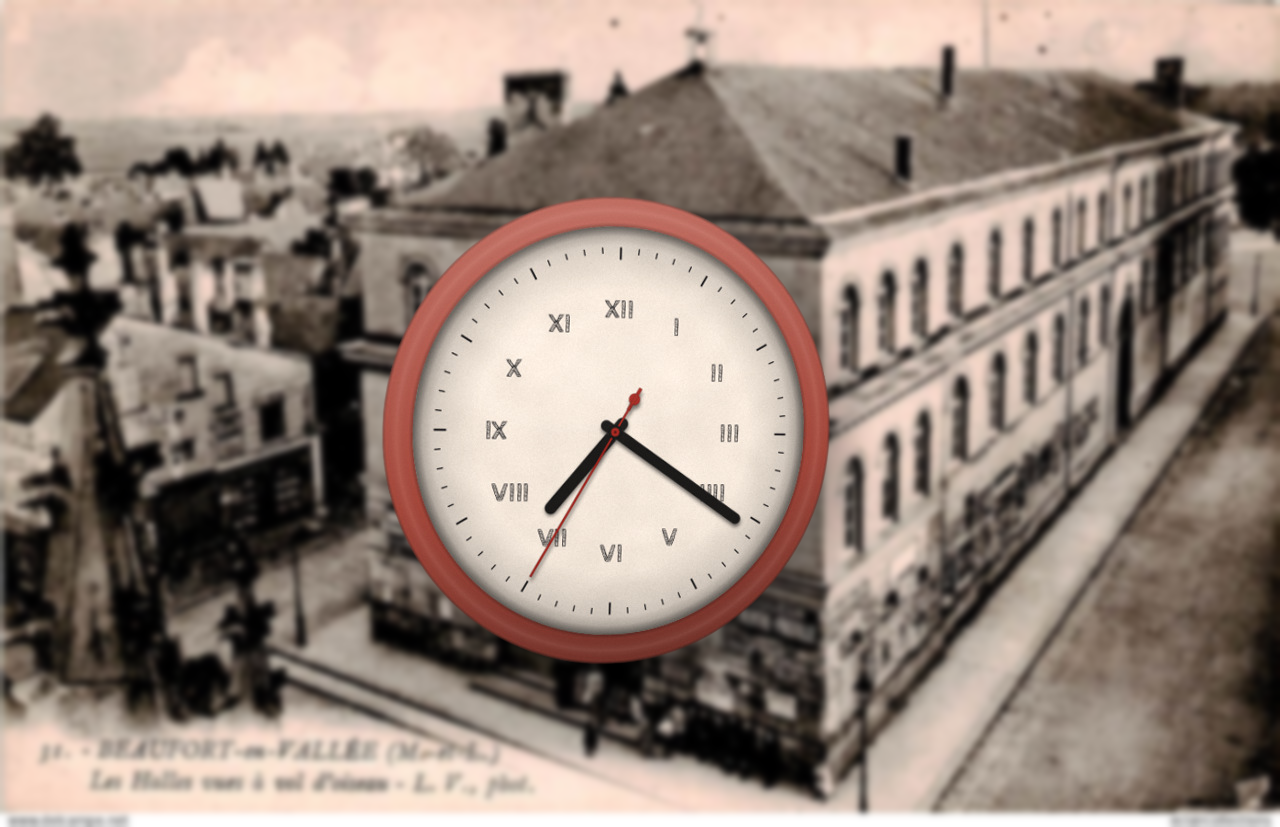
7:20:35
